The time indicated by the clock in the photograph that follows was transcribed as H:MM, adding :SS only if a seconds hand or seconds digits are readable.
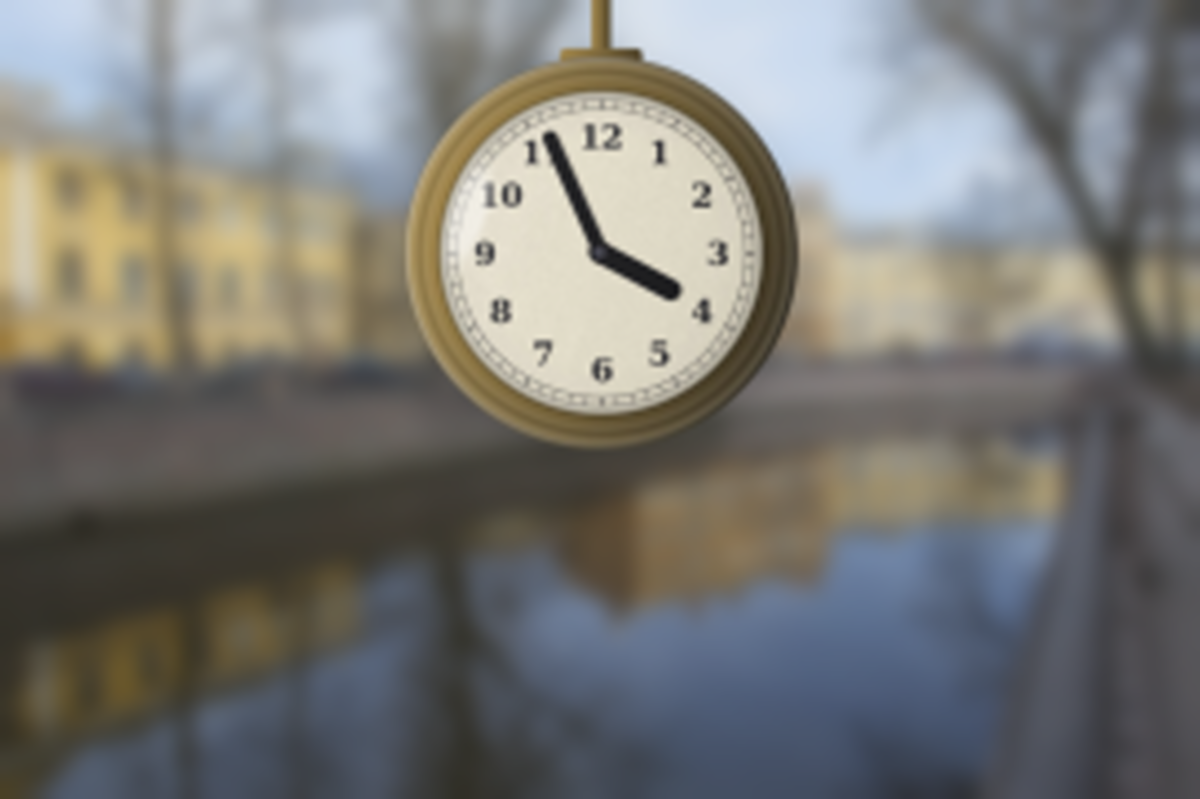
3:56
